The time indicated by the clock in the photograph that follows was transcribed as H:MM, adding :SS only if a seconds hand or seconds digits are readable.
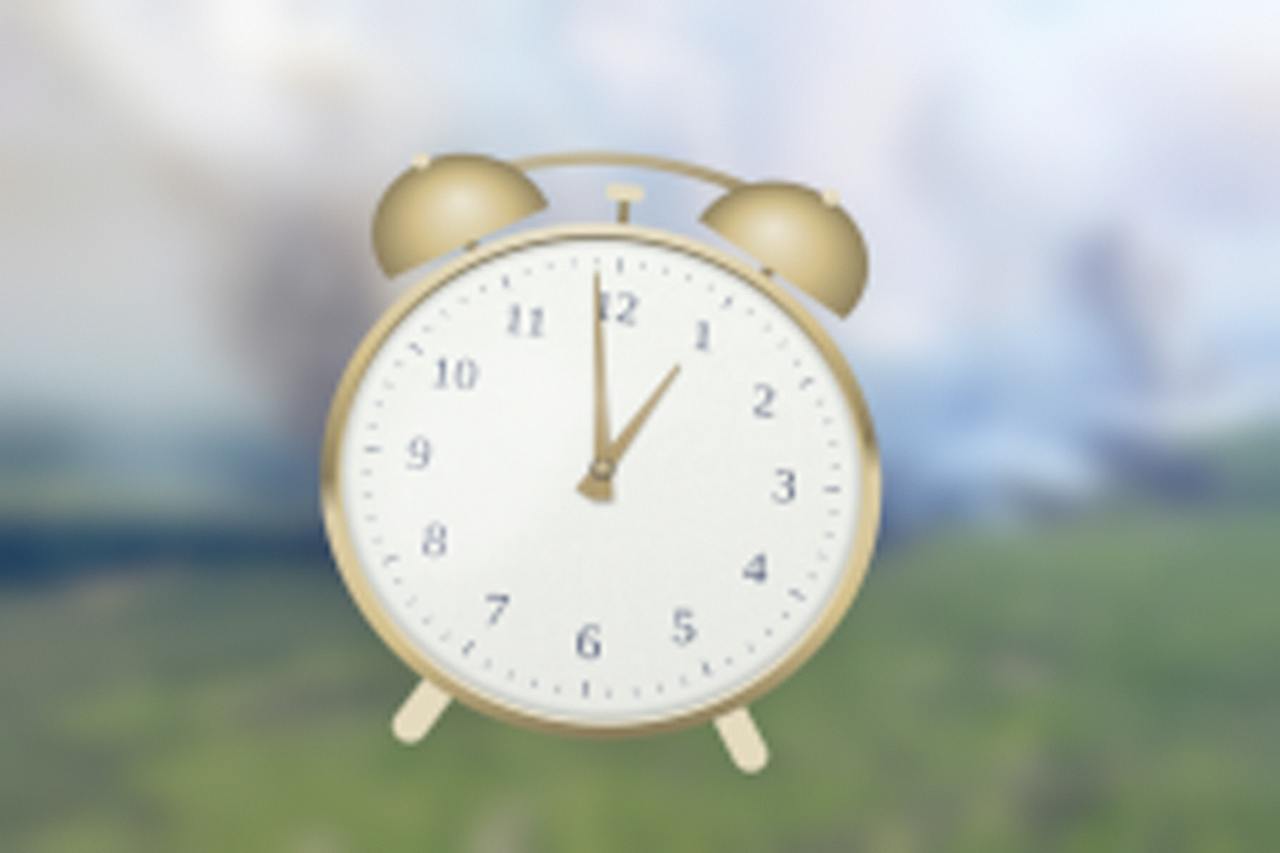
12:59
